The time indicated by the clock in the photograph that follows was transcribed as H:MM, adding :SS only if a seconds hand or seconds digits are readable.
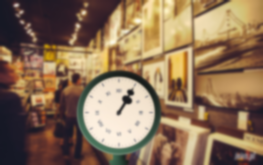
1:05
